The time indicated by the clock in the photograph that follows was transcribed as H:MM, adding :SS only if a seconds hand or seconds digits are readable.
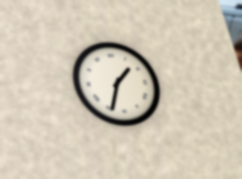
1:34
